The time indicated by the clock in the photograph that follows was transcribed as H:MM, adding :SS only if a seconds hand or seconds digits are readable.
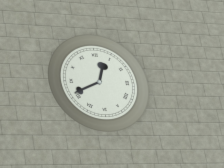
12:41
